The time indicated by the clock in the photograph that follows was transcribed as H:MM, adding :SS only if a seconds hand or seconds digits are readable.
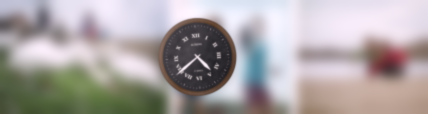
4:39
